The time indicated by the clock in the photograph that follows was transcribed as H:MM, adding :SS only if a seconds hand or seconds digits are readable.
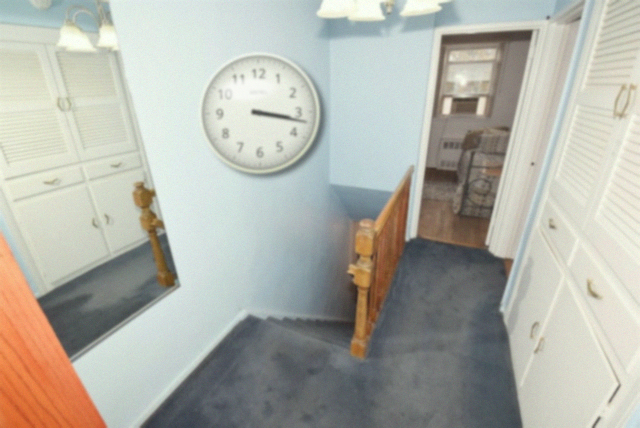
3:17
